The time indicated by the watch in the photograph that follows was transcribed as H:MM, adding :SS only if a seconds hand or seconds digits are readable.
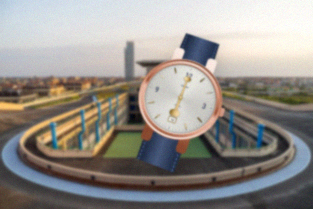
6:00
